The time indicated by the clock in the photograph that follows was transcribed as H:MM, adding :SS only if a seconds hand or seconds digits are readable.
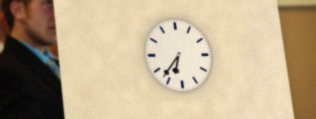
6:37
